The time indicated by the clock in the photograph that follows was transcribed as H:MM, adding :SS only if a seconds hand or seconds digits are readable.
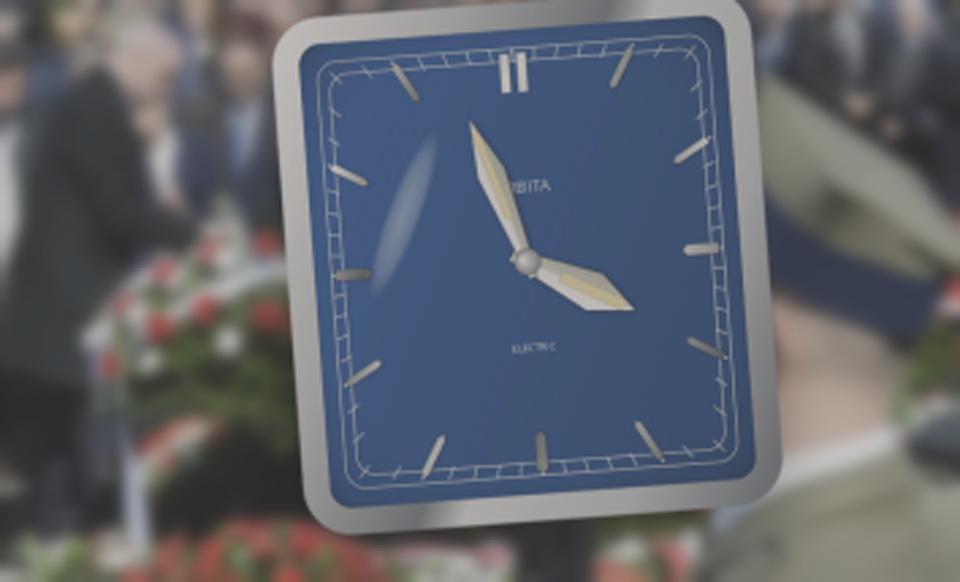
3:57
